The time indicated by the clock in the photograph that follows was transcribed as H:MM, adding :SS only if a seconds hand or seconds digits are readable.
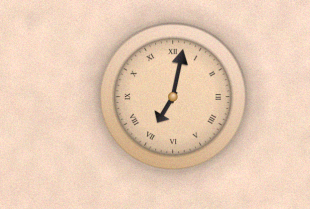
7:02
